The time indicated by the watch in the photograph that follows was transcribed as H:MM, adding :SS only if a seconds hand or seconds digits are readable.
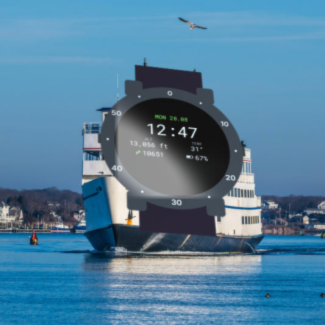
12:47
